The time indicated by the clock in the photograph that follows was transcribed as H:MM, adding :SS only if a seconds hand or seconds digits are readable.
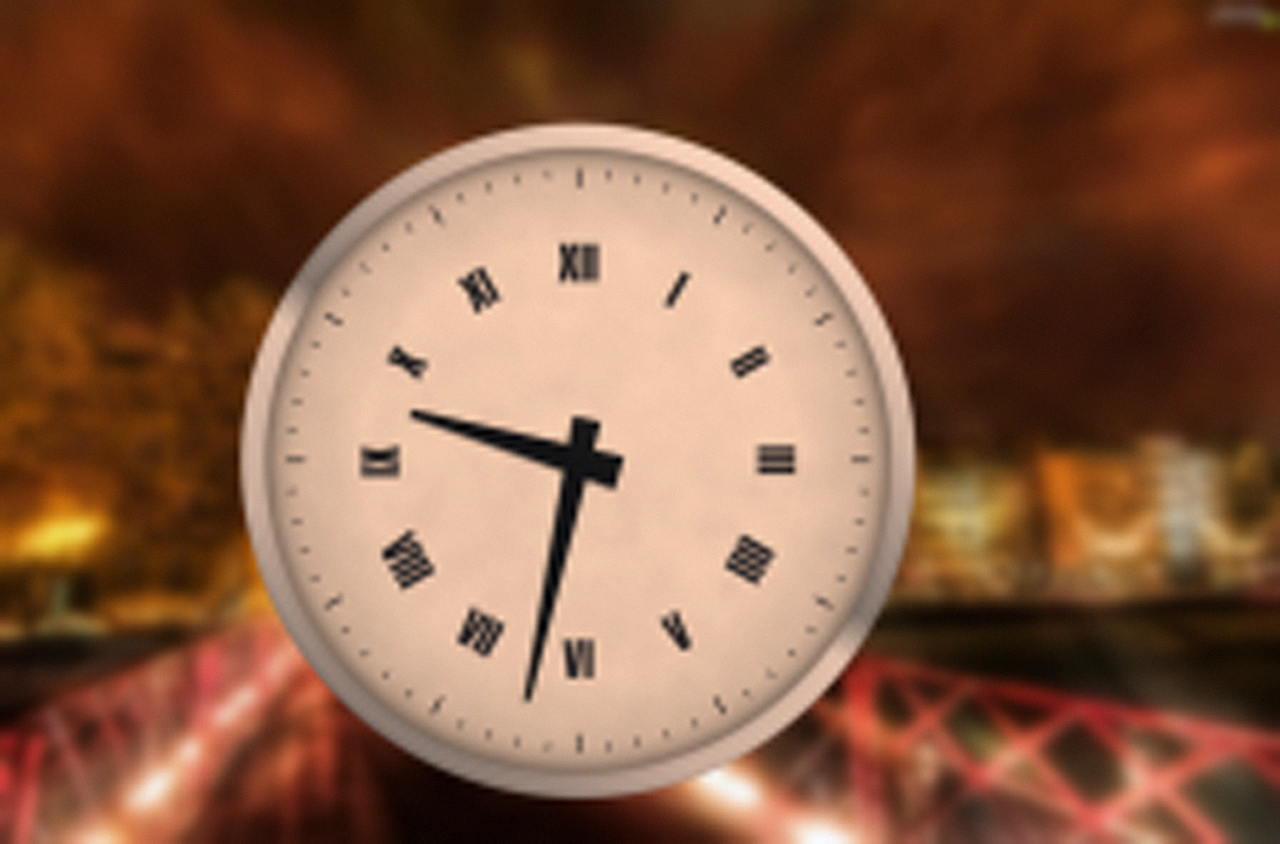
9:32
